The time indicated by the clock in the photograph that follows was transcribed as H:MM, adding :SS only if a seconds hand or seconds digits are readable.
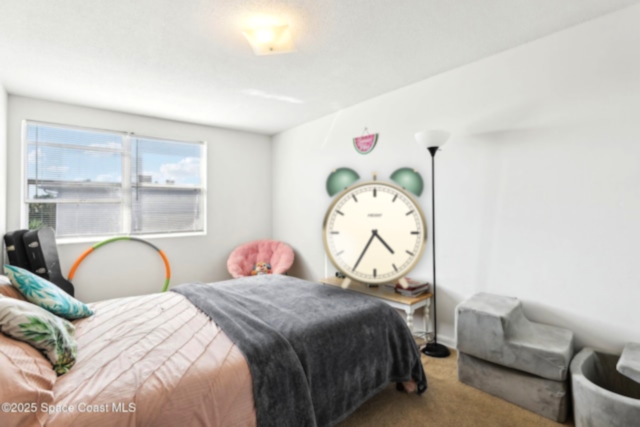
4:35
